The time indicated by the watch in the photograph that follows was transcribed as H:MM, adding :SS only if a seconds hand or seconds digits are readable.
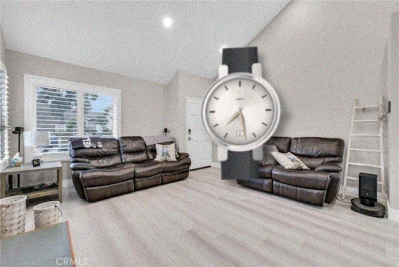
7:28
